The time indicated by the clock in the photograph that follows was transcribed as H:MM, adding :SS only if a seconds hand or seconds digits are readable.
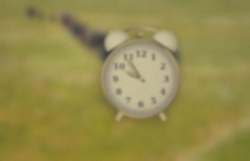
9:54
